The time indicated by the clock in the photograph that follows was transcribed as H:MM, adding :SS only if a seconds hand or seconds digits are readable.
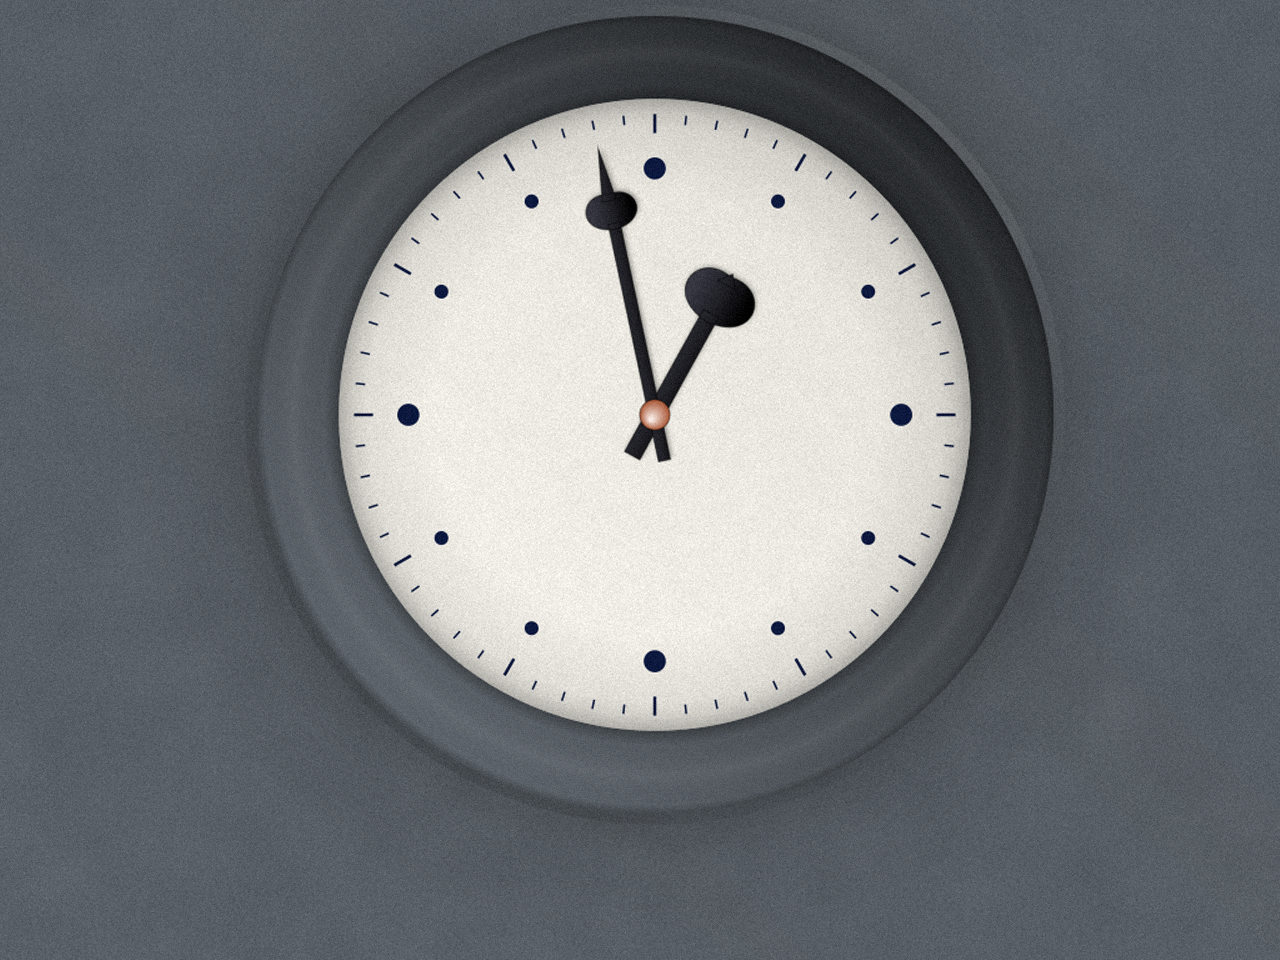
12:58
